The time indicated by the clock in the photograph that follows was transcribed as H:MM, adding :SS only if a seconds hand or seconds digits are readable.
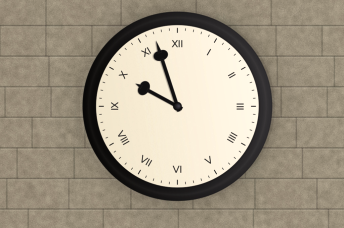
9:57
